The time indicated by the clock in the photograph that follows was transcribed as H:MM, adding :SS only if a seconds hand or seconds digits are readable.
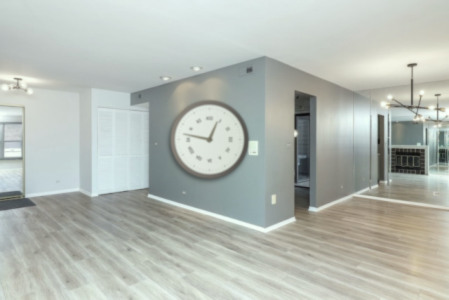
12:47
